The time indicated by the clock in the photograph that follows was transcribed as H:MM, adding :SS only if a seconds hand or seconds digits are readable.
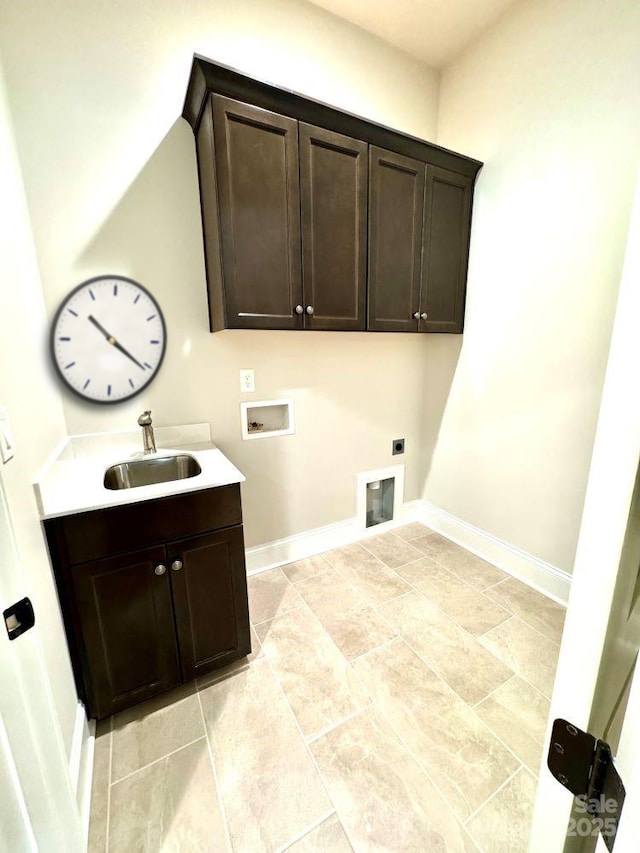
10:21
